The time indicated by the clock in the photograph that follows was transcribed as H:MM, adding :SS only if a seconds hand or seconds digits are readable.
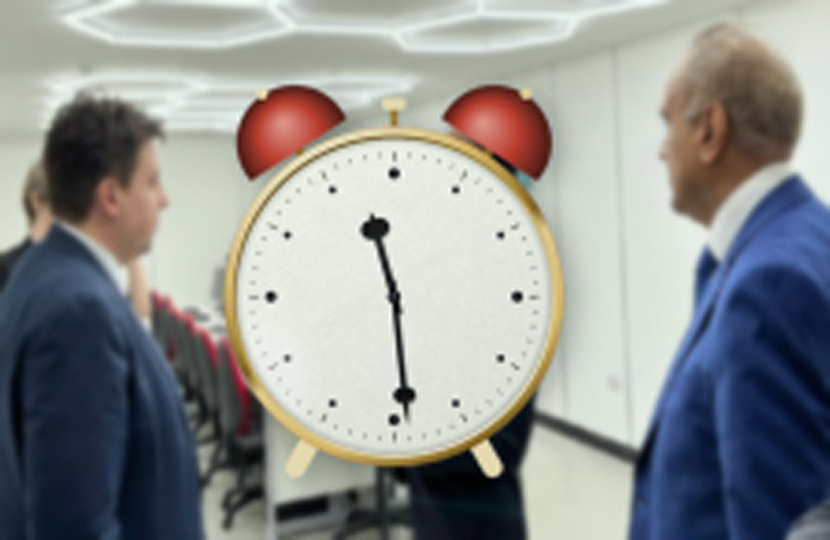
11:29
